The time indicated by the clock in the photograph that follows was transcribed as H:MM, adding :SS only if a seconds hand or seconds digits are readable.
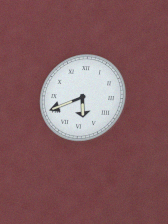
5:41
